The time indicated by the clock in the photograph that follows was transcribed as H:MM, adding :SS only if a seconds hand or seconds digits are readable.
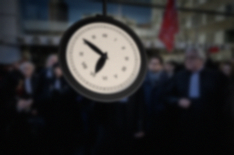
6:51
